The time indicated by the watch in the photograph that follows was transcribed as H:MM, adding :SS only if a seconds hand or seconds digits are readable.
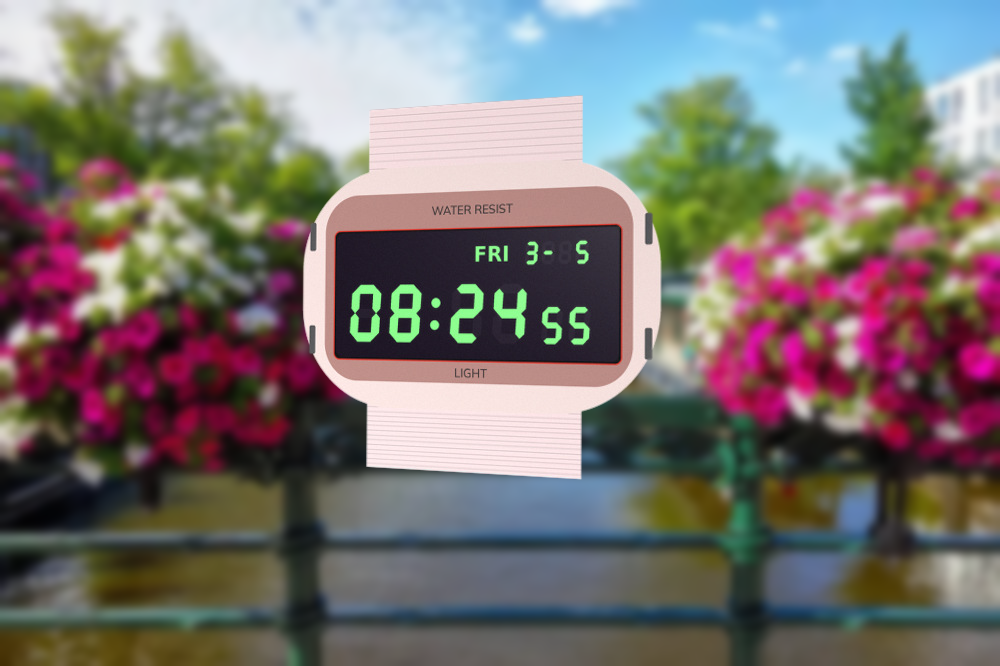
8:24:55
